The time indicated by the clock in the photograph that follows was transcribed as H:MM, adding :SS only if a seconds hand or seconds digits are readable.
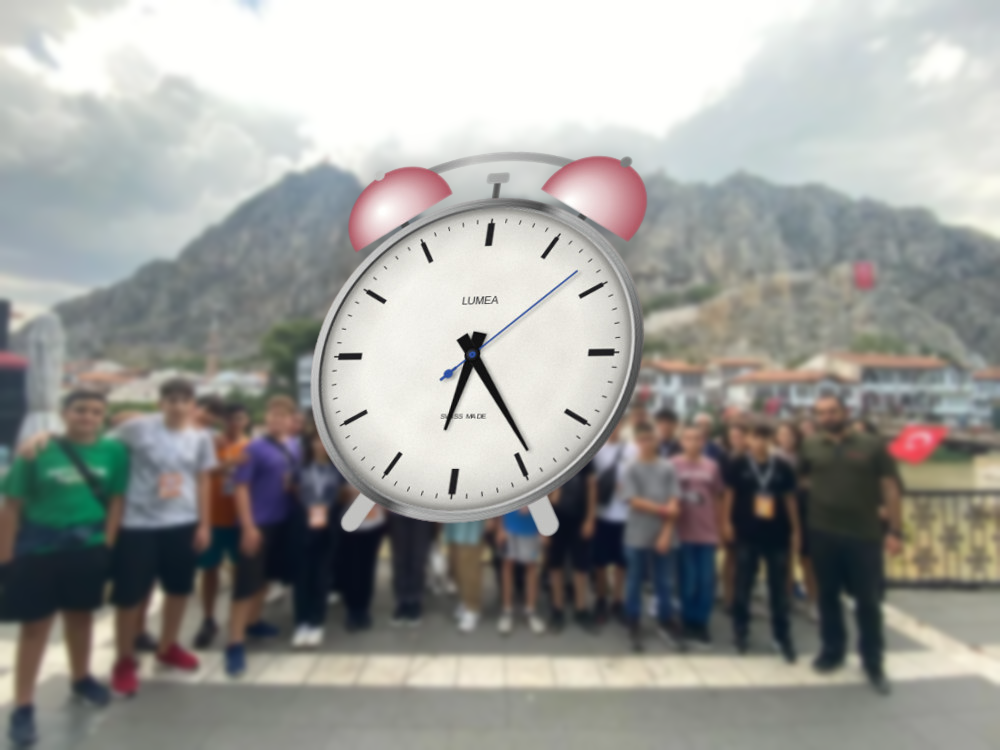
6:24:08
